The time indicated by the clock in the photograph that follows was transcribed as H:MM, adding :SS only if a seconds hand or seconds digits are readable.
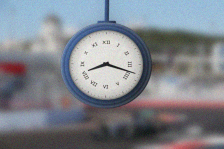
8:18
